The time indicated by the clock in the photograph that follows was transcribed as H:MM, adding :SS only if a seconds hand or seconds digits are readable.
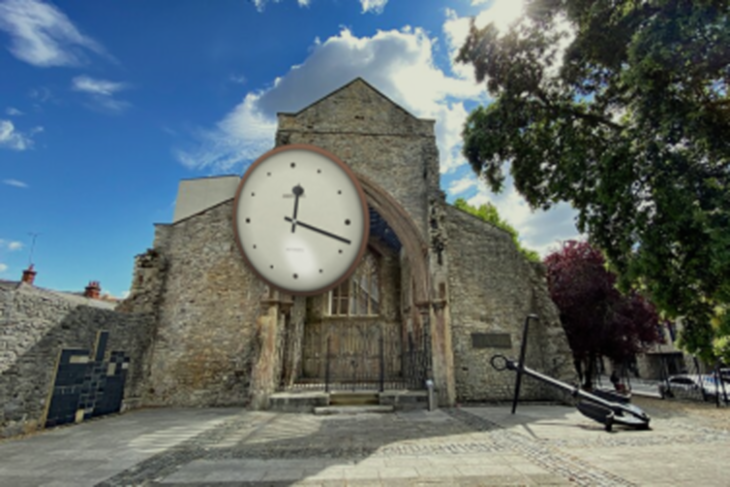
12:18
